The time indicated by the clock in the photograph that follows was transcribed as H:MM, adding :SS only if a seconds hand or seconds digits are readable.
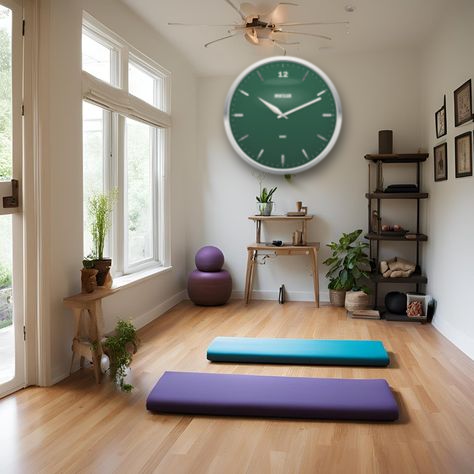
10:11
